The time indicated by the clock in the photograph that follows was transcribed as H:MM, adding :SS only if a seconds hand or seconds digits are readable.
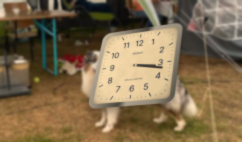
3:17
